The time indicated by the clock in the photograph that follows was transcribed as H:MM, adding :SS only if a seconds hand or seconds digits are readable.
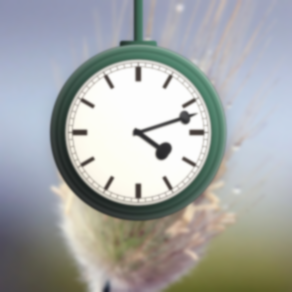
4:12
